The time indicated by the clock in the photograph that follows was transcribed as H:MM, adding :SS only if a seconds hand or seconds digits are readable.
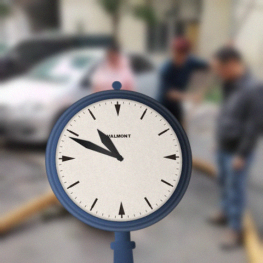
10:49
